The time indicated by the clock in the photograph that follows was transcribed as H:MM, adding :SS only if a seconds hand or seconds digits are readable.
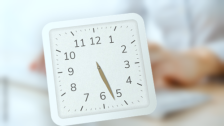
5:27
